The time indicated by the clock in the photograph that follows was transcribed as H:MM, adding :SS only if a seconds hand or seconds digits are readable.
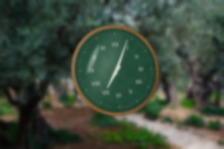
7:04
